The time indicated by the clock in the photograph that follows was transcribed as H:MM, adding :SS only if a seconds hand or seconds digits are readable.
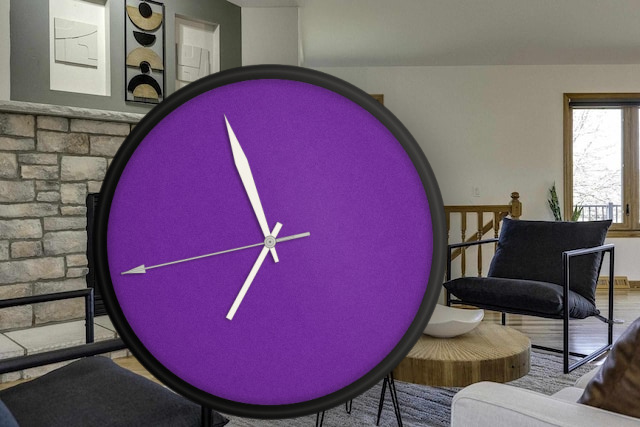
6:56:43
